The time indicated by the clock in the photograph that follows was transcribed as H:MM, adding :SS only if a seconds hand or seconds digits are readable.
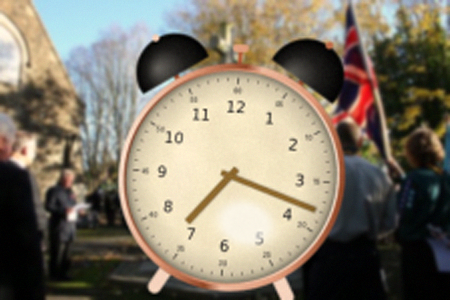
7:18
